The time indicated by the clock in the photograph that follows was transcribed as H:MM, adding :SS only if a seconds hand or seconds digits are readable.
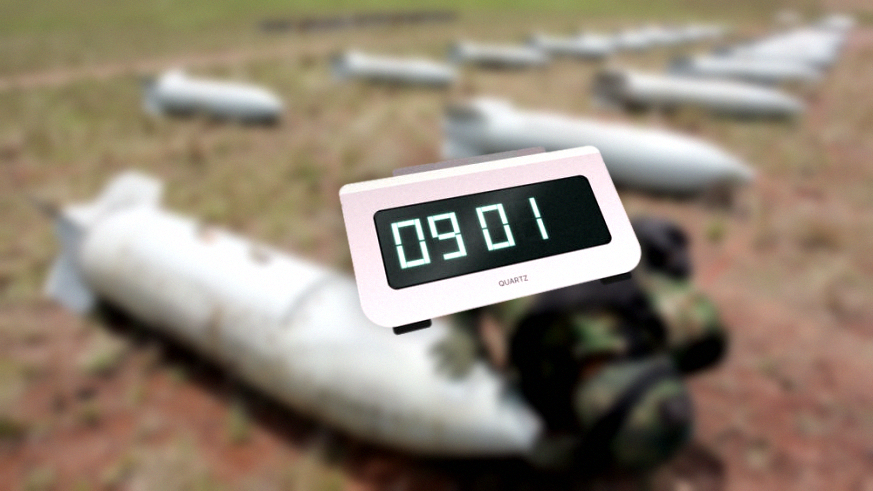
9:01
